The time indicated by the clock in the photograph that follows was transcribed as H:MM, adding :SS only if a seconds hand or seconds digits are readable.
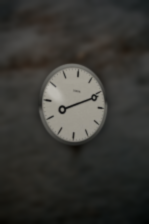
8:11
